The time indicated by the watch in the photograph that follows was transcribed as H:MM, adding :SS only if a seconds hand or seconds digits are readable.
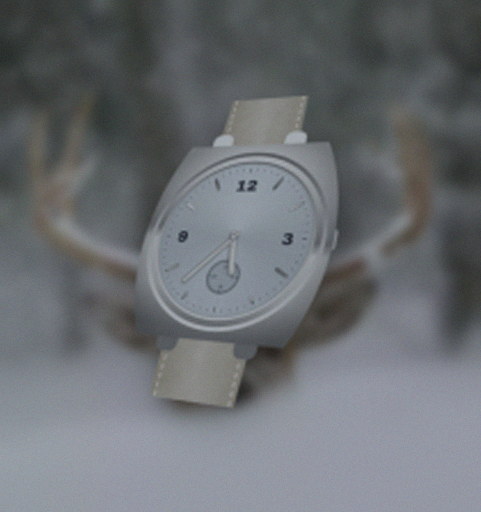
5:37
